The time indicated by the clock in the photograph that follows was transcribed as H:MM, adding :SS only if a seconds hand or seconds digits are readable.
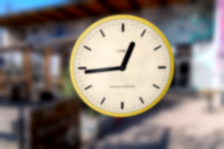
12:44
